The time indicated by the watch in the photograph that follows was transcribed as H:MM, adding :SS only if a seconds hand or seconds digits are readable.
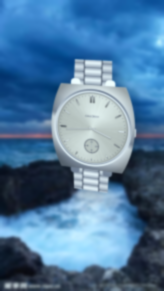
3:44
